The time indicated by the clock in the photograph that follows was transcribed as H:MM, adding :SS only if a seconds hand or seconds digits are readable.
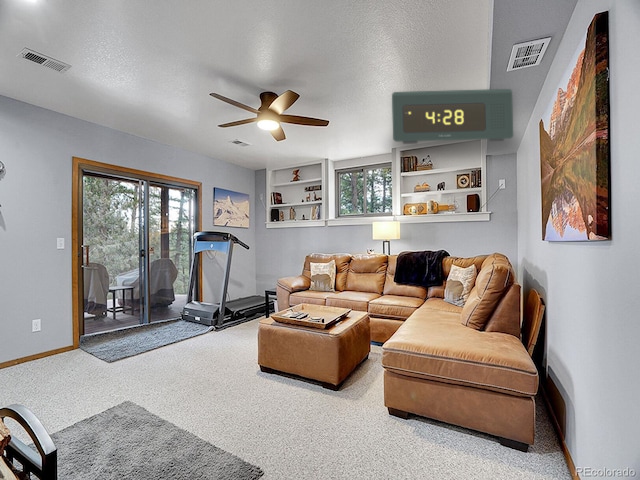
4:28
